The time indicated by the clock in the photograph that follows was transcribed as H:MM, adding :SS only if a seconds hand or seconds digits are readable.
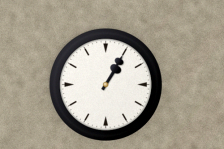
1:05
